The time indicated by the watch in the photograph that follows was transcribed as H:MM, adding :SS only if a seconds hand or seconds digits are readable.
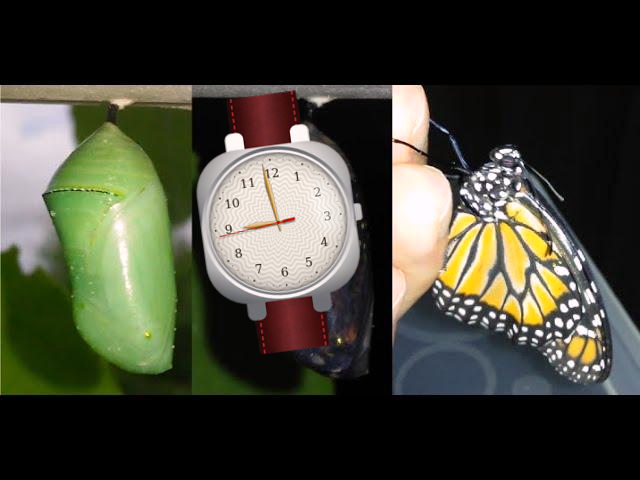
8:58:44
